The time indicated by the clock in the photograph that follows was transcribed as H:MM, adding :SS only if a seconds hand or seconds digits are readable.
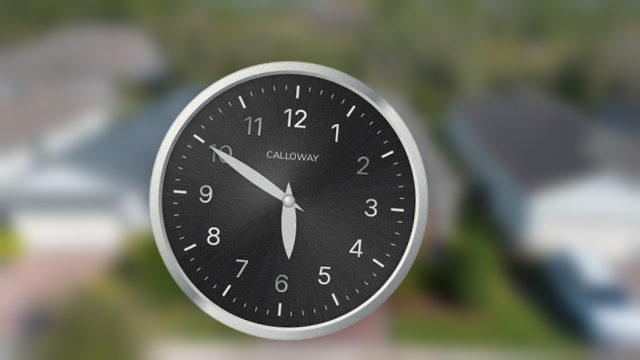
5:50
